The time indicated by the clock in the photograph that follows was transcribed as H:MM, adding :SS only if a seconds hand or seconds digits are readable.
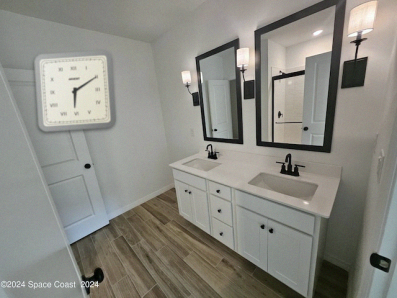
6:10
